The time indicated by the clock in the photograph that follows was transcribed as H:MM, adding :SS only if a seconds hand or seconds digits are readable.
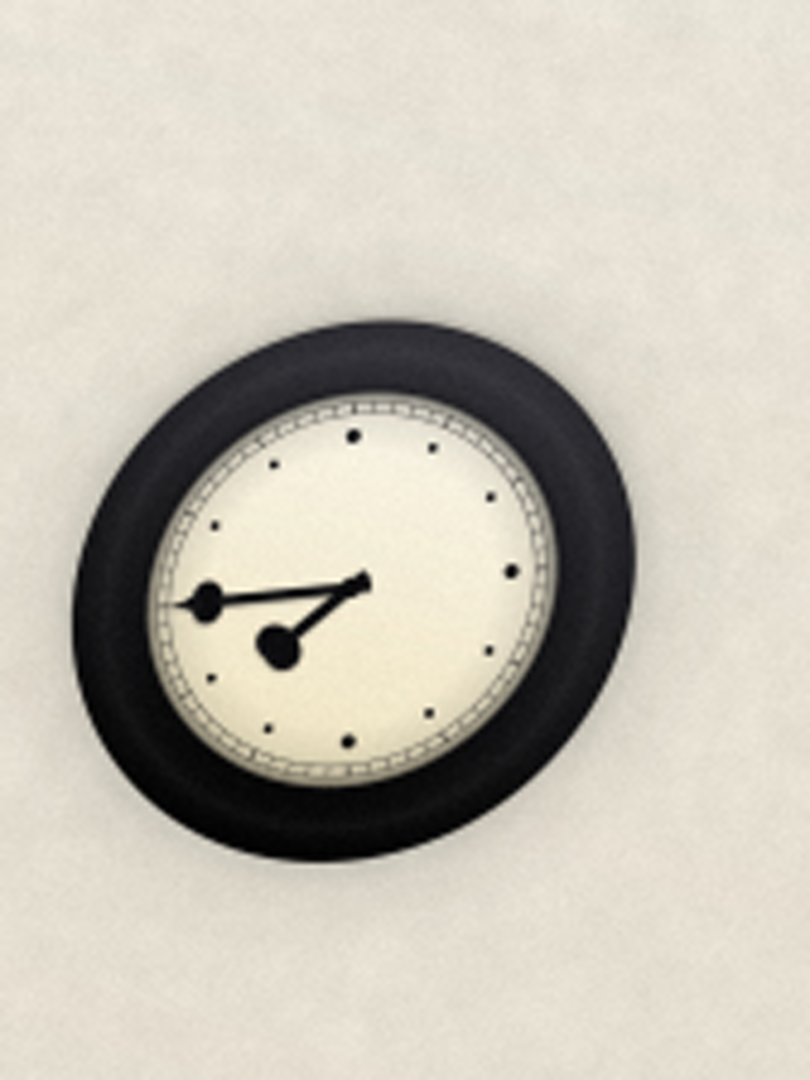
7:45
